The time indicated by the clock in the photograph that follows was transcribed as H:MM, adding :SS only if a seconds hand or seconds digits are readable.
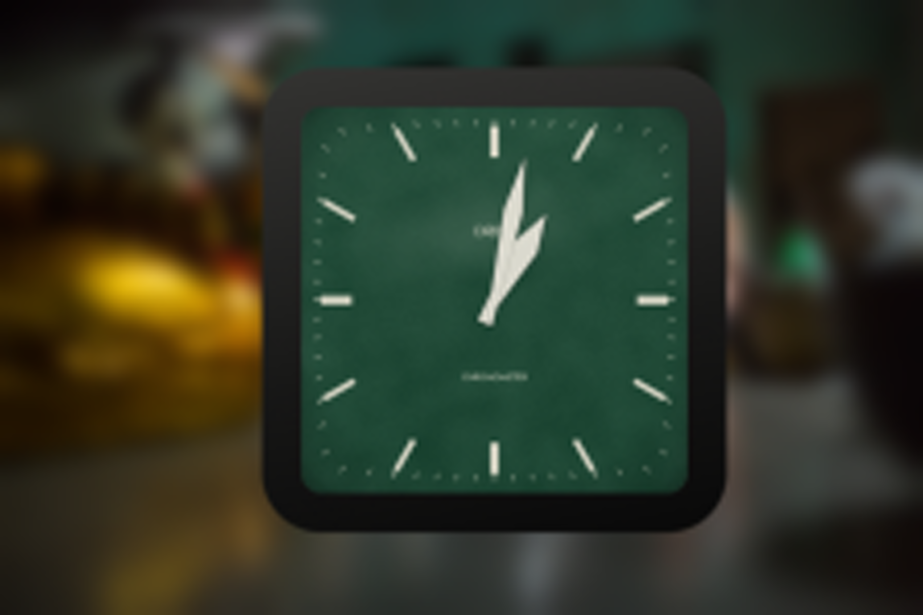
1:02
